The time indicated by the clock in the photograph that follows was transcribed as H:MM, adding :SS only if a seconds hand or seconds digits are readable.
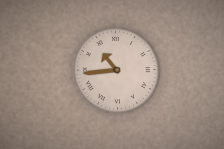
10:44
